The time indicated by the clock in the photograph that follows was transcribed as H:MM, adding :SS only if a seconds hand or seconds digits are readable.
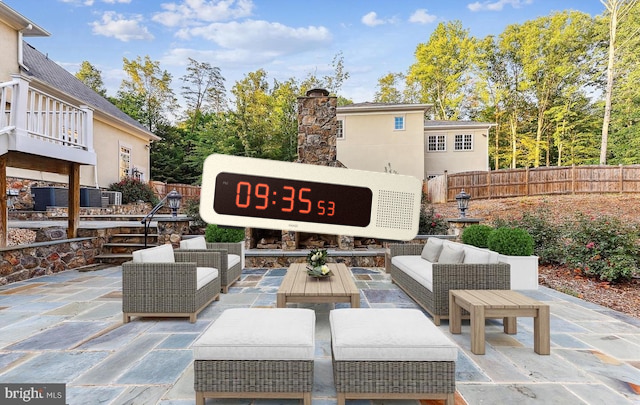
9:35:53
